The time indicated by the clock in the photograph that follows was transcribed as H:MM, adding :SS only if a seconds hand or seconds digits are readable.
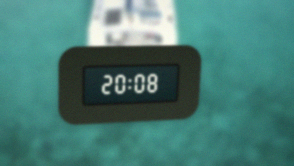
20:08
